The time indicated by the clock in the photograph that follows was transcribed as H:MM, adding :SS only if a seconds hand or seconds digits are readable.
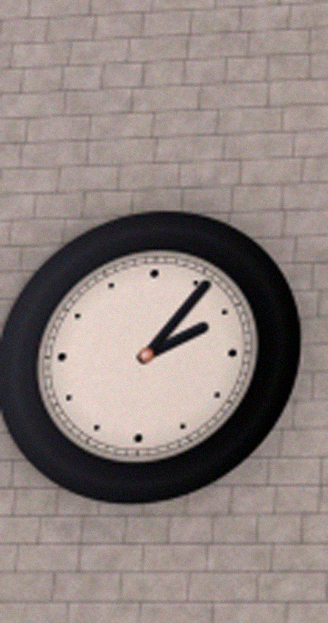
2:06
